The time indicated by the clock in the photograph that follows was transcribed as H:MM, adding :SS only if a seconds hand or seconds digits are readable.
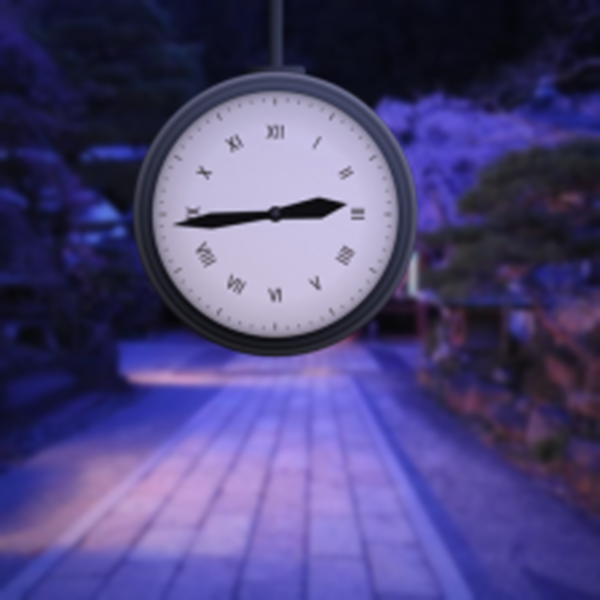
2:44
